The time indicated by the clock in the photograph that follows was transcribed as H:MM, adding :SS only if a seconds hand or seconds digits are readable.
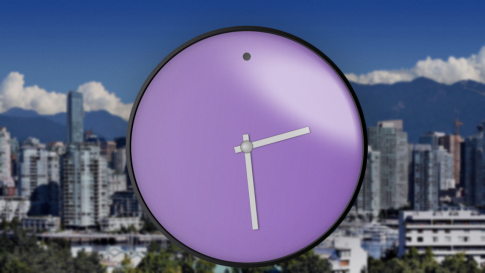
2:29
